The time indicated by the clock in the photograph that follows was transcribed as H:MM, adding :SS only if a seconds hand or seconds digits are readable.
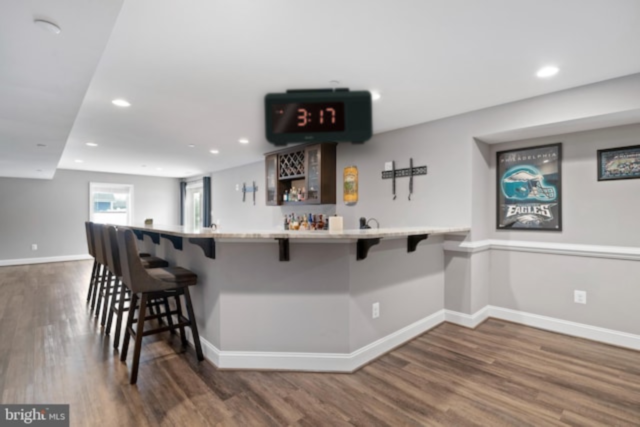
3:17
